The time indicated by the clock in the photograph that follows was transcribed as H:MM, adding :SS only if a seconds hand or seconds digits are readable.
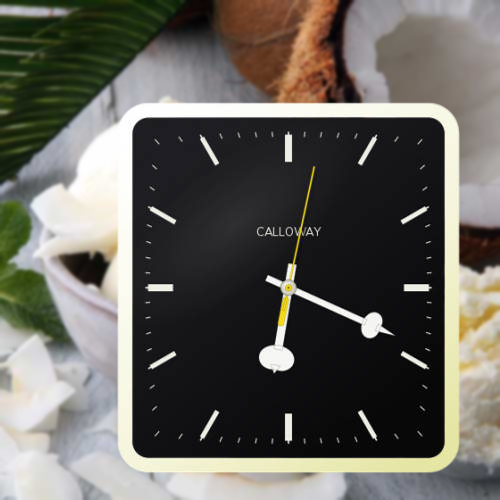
6:19:02
